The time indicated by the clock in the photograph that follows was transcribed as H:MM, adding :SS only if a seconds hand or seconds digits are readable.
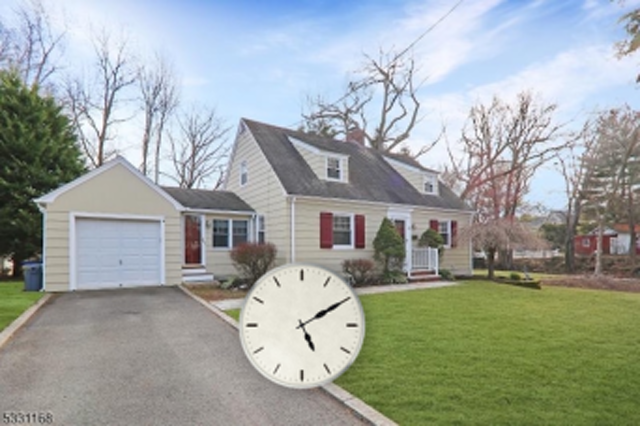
5:10
